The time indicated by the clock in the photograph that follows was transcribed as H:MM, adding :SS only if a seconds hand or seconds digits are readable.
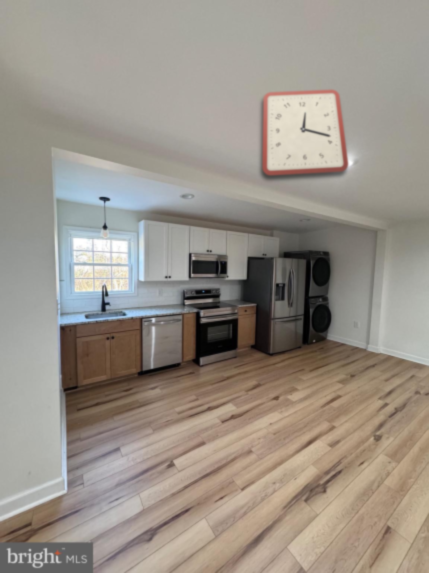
12:18
